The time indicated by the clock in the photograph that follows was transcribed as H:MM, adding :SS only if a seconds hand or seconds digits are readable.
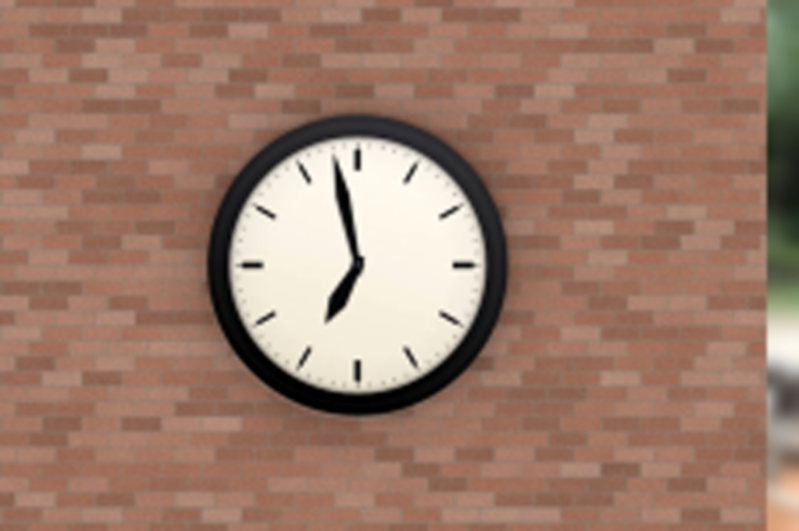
6:58
